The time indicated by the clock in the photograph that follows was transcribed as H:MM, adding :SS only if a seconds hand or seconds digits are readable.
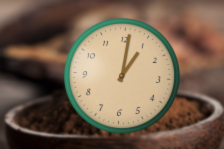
1:01
